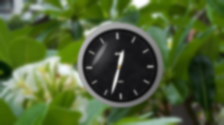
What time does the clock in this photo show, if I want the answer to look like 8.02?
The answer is 12.33
